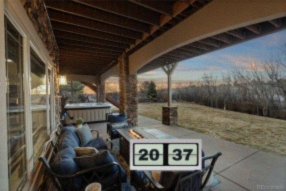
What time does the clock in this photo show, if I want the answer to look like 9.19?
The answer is 20.37
